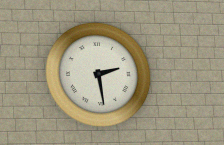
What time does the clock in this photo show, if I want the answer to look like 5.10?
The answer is 2.29
